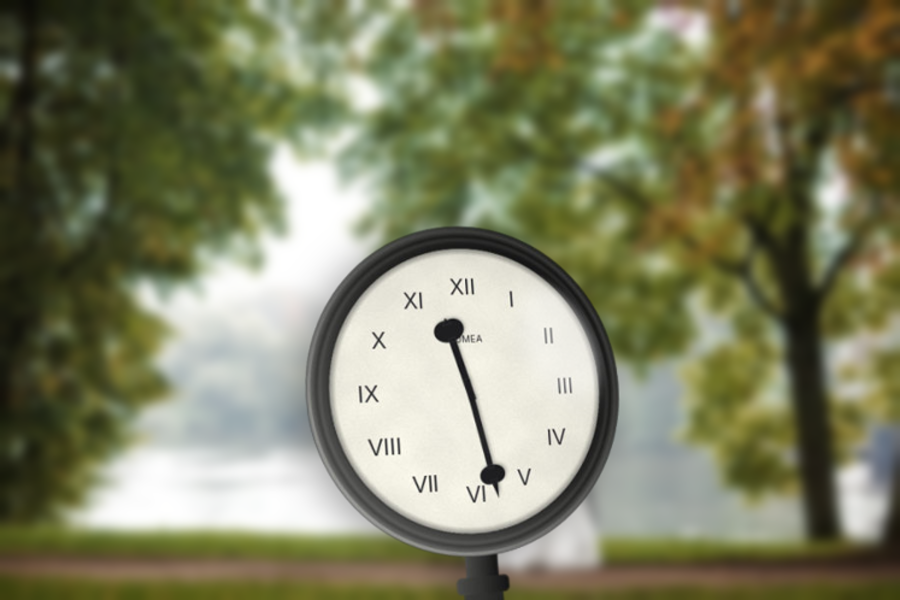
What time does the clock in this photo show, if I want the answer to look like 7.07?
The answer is 11.28
